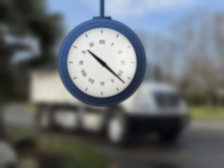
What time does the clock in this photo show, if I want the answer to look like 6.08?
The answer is 10.22
